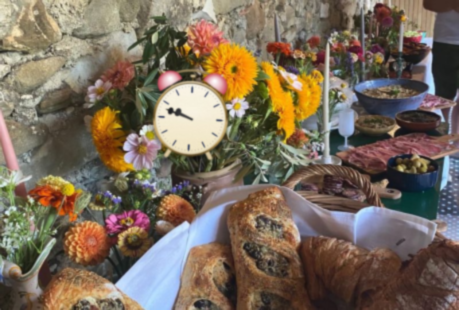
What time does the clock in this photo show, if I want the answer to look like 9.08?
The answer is 9.48
